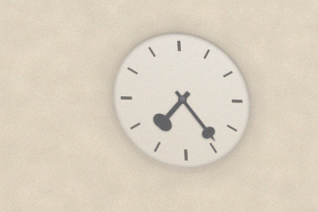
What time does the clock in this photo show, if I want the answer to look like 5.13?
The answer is 7.24
